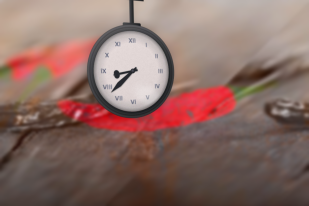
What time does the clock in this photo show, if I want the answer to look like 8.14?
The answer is 8.38
